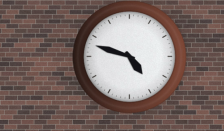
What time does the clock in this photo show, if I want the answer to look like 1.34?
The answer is 4.48
